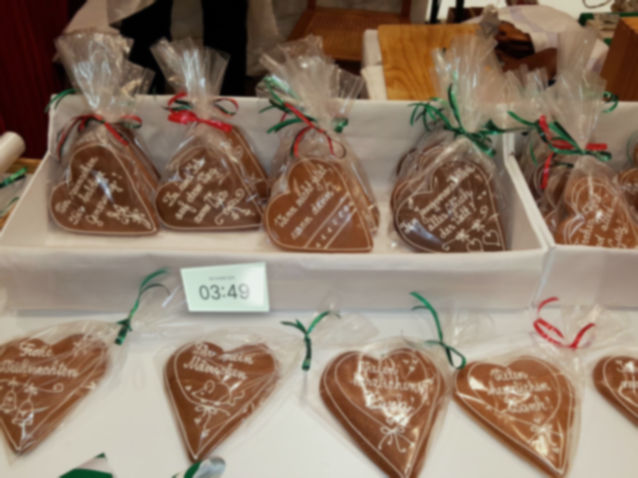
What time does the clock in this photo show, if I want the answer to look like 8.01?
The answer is 3.49
